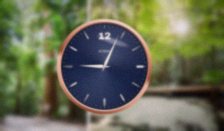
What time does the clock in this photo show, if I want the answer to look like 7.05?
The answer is 9.04
